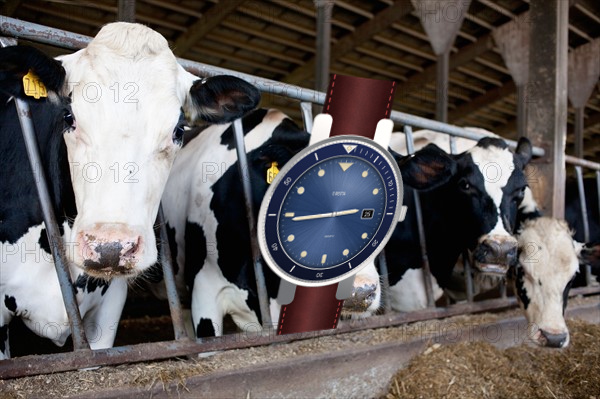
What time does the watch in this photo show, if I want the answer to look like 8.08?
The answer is 2.44
